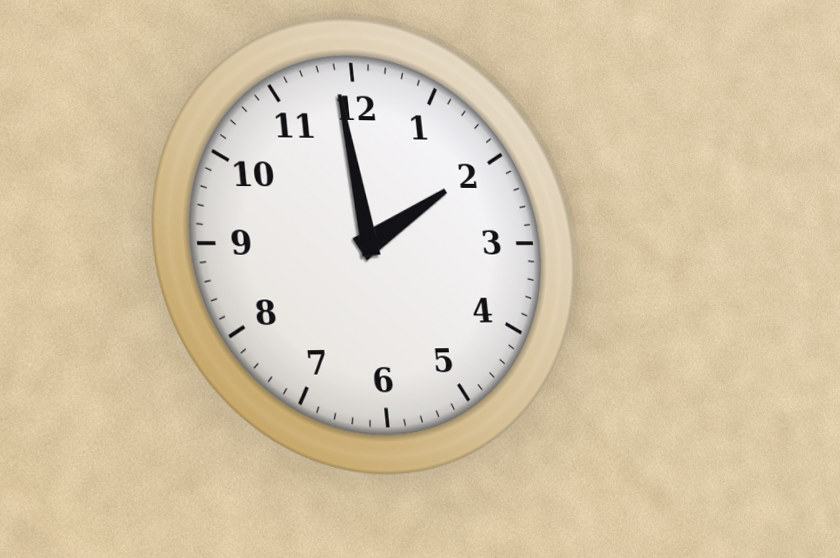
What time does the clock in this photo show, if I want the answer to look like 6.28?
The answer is 1.59
